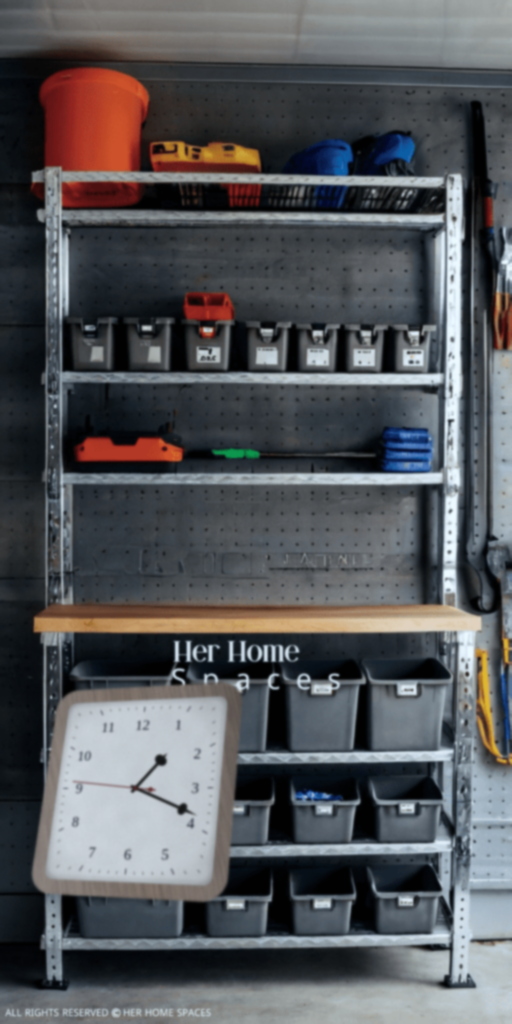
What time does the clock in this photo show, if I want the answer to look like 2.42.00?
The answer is 1.18.46
